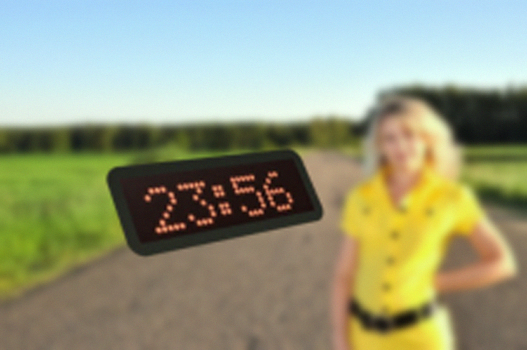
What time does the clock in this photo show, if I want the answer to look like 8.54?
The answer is 23.56
